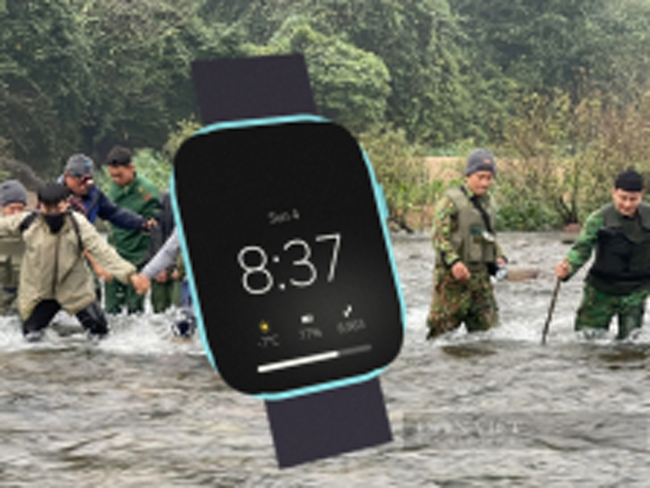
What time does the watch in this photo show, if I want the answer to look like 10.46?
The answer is 8.37
